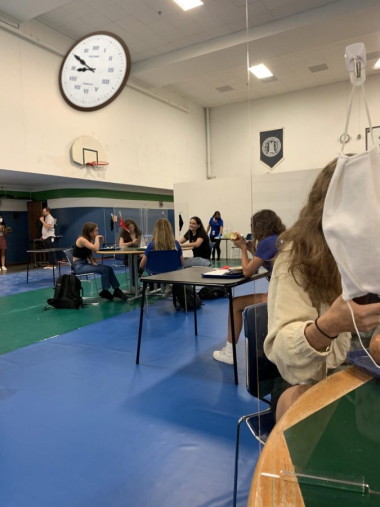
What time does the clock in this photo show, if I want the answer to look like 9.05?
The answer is 8.50
